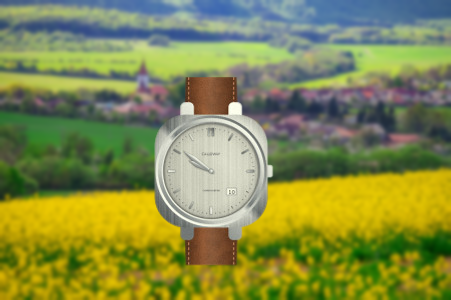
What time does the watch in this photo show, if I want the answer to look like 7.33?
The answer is 9.51
